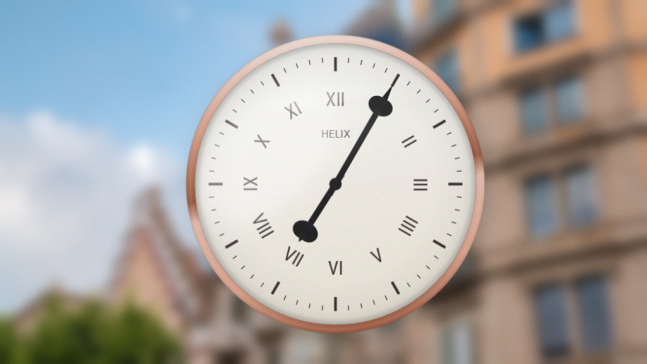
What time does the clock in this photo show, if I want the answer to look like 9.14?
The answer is 7.05
